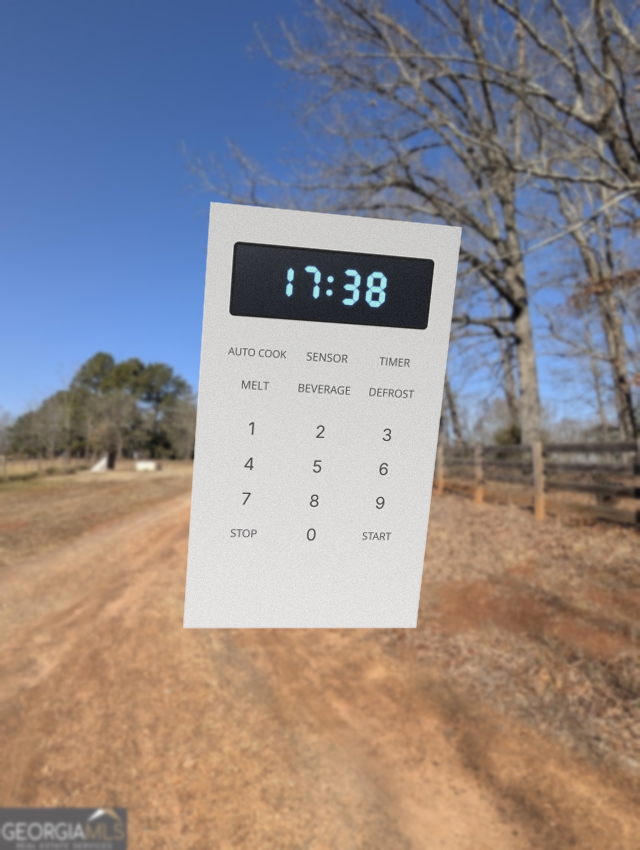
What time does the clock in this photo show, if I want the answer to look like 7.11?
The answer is 17.38
